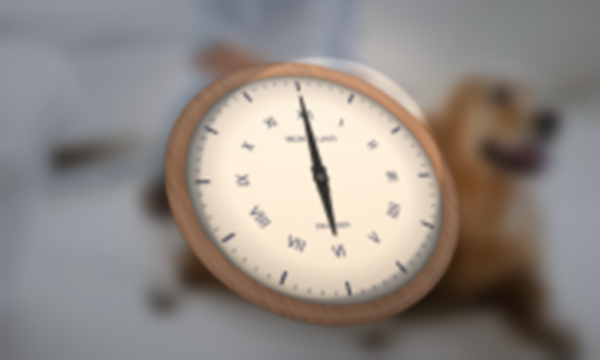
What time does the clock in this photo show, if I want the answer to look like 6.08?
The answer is 6.00
